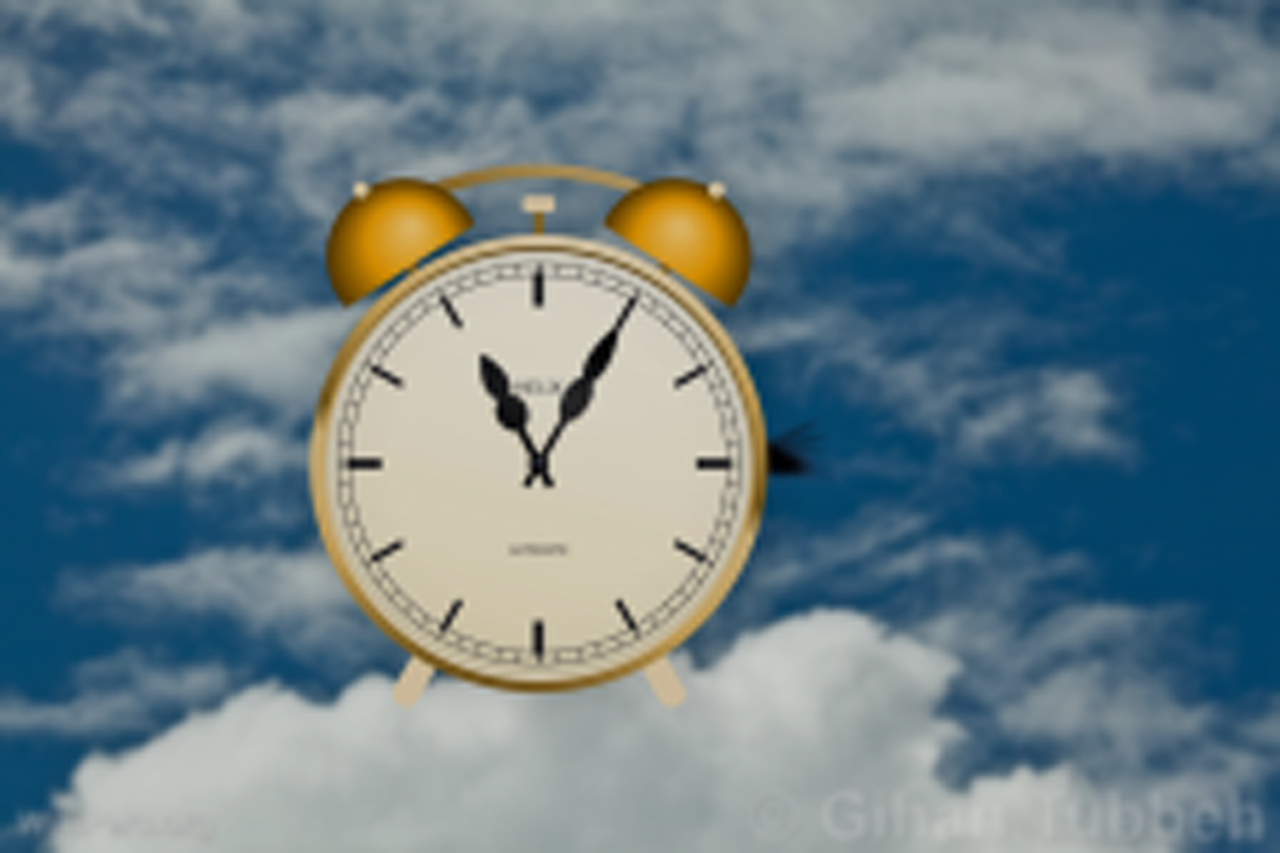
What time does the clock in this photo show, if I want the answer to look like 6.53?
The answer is 11.05
